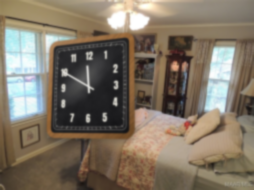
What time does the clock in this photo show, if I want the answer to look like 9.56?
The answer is 11.50
